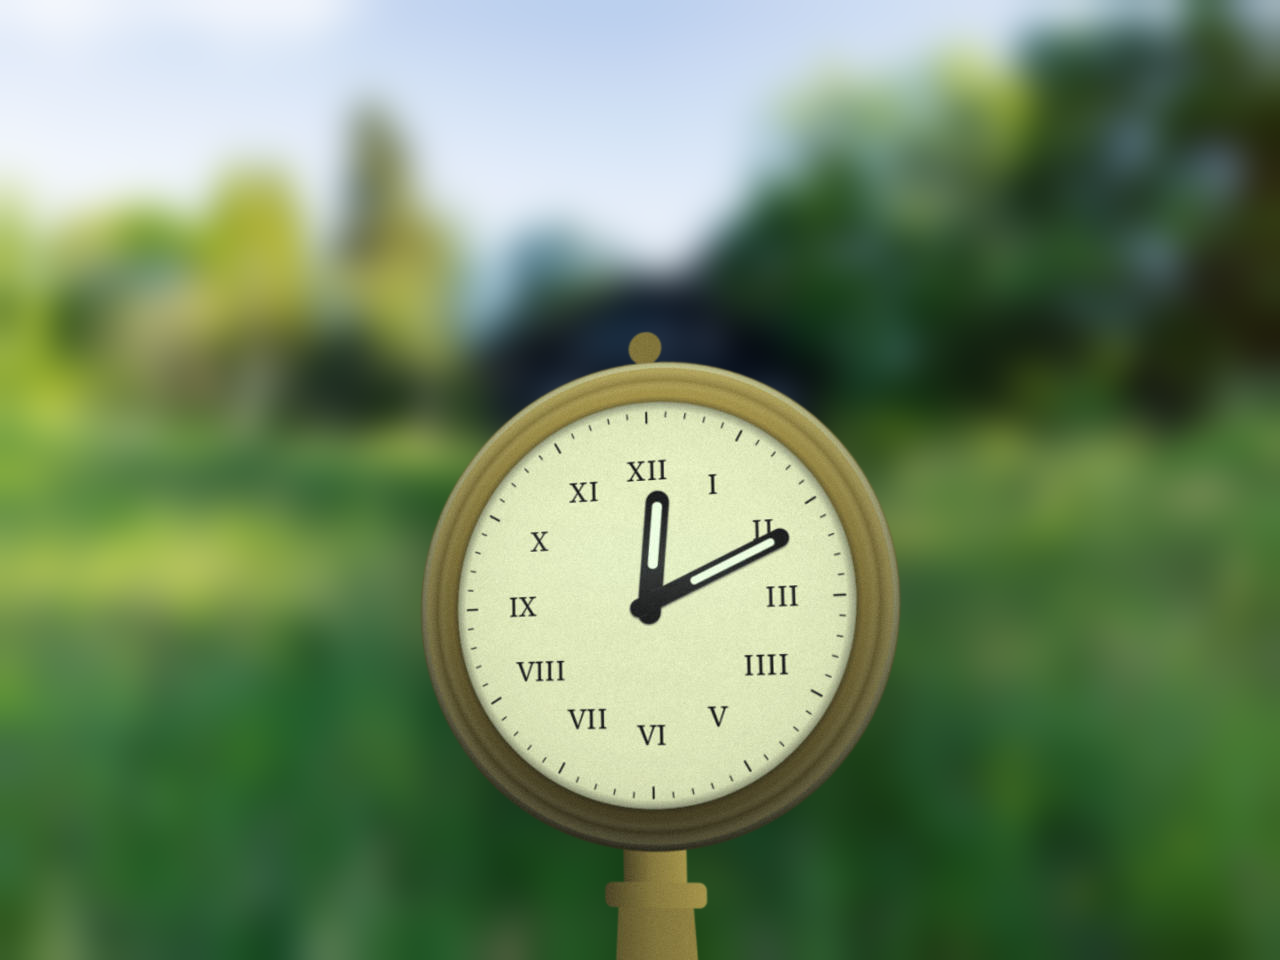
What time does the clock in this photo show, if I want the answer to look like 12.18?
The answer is 12.11
